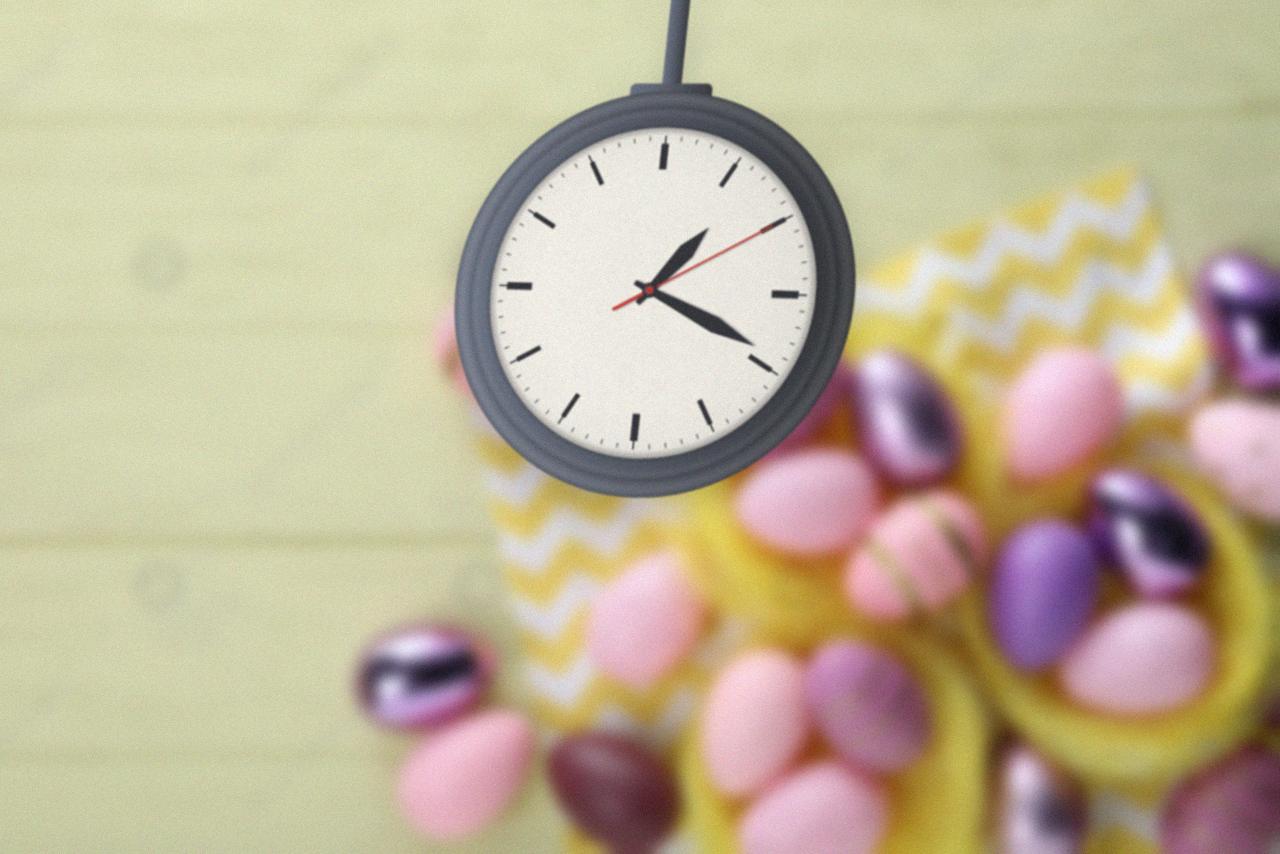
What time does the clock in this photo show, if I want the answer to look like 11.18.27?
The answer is 1.19.10
